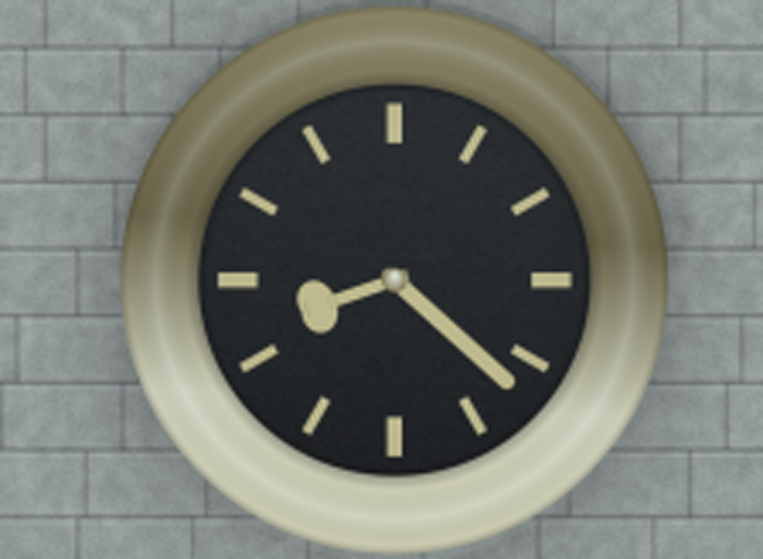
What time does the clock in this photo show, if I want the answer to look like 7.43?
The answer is 8.22
